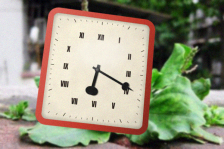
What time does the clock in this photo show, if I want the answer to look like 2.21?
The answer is 6.19
